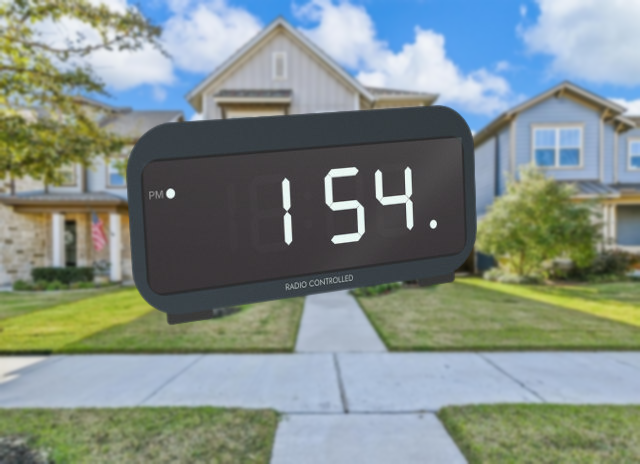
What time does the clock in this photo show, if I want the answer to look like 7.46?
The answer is 1.54
